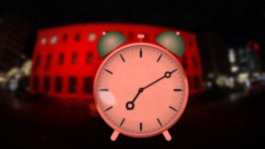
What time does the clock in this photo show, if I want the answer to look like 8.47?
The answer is 7.10
